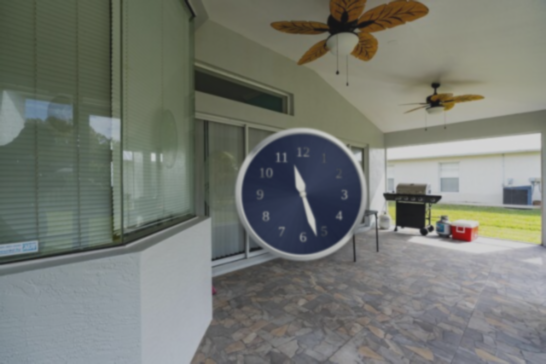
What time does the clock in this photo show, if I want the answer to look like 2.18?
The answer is 11.27
